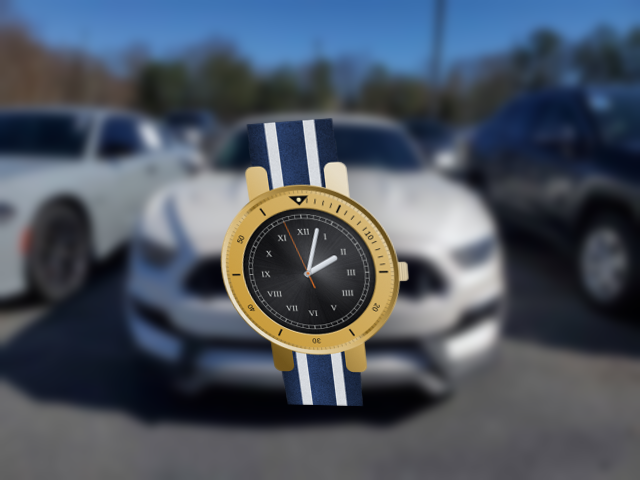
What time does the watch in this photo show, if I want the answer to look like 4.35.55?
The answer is 2.02.57
